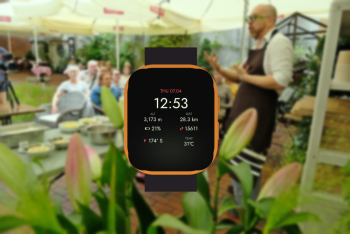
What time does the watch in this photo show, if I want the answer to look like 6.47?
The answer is 12.53
